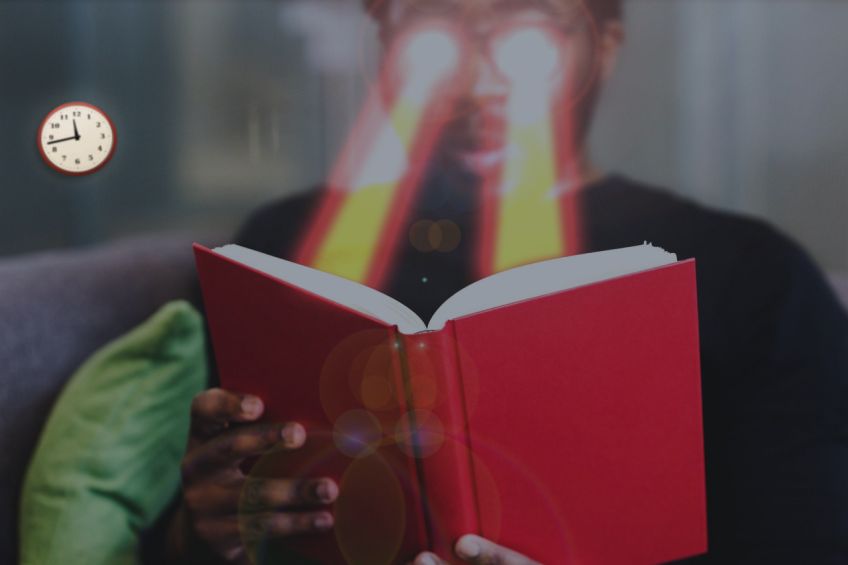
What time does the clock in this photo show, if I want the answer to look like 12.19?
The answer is 11.43
